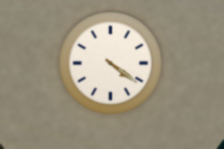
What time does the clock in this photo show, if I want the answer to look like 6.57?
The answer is 4.21
